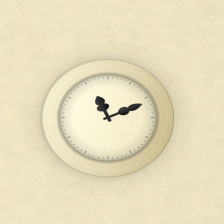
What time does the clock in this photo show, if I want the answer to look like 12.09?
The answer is 11.11
